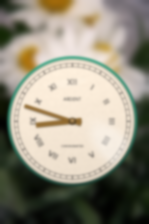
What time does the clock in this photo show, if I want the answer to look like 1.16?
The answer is 8.48
